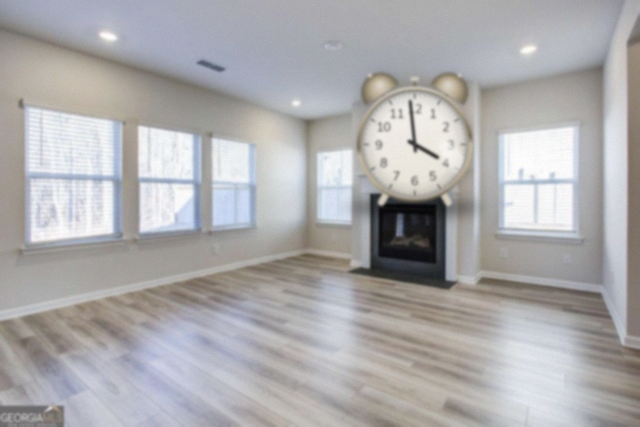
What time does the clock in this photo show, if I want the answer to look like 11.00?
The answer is 3.59
